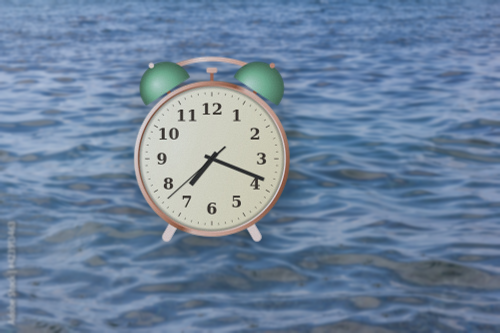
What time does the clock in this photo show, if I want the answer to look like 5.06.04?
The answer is 7.18.38
